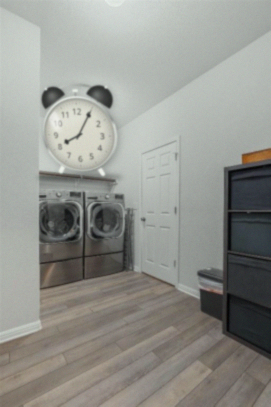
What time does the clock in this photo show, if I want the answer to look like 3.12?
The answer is 8.05
